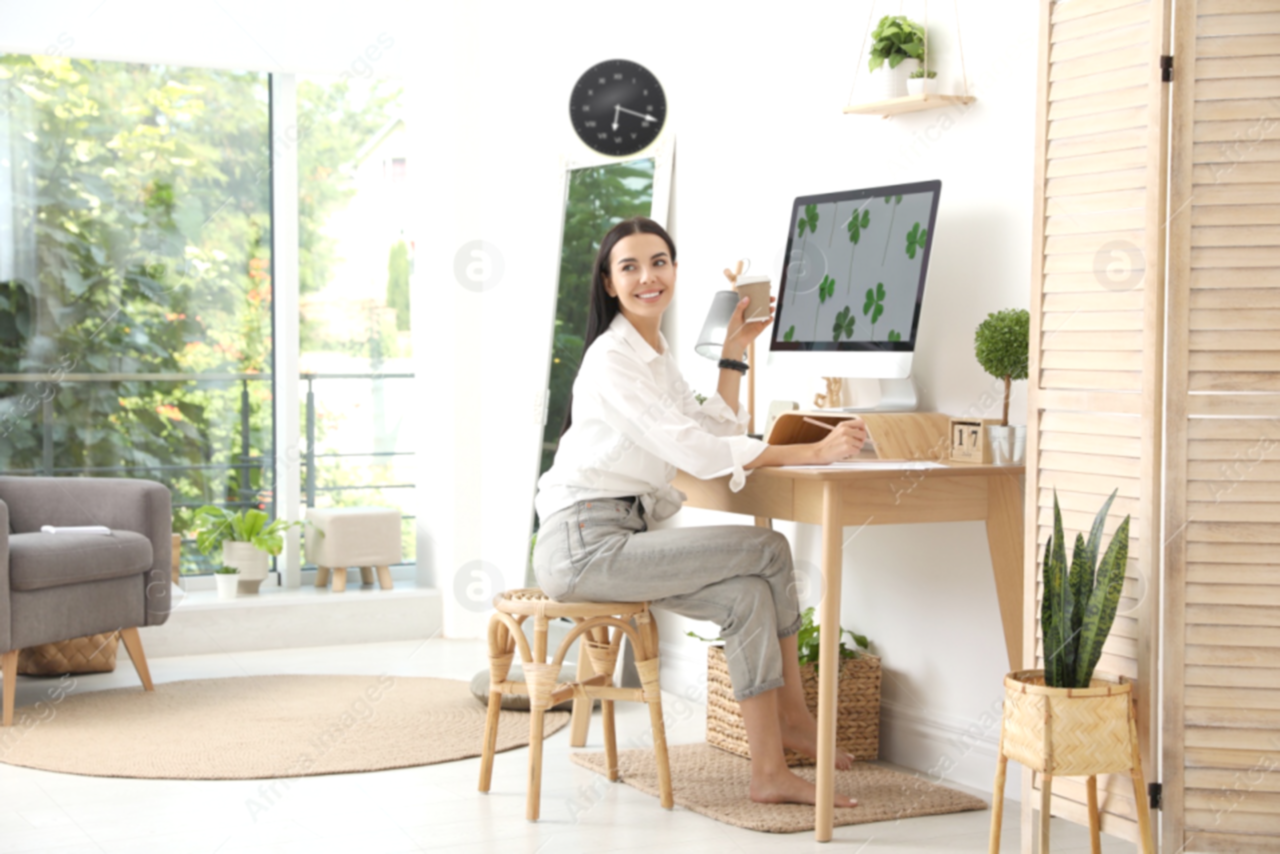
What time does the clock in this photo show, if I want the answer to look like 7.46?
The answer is 6.18
